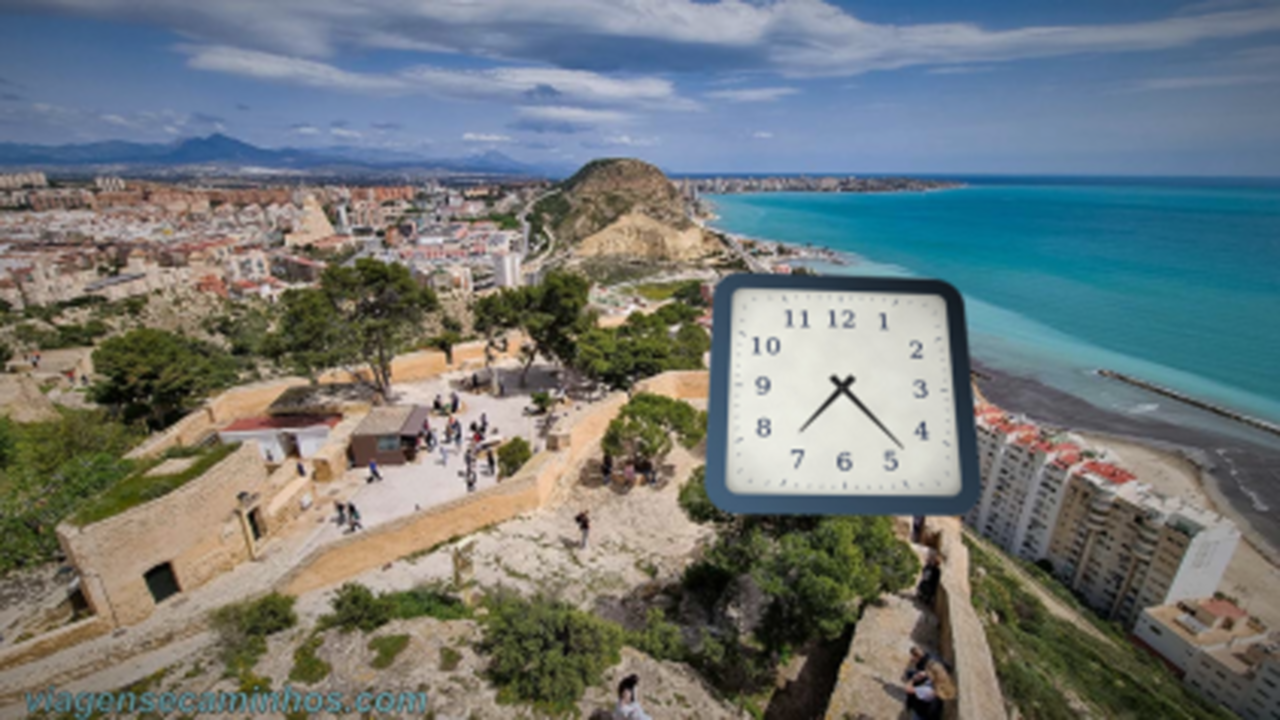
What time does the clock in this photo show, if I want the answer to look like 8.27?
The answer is 7.23
